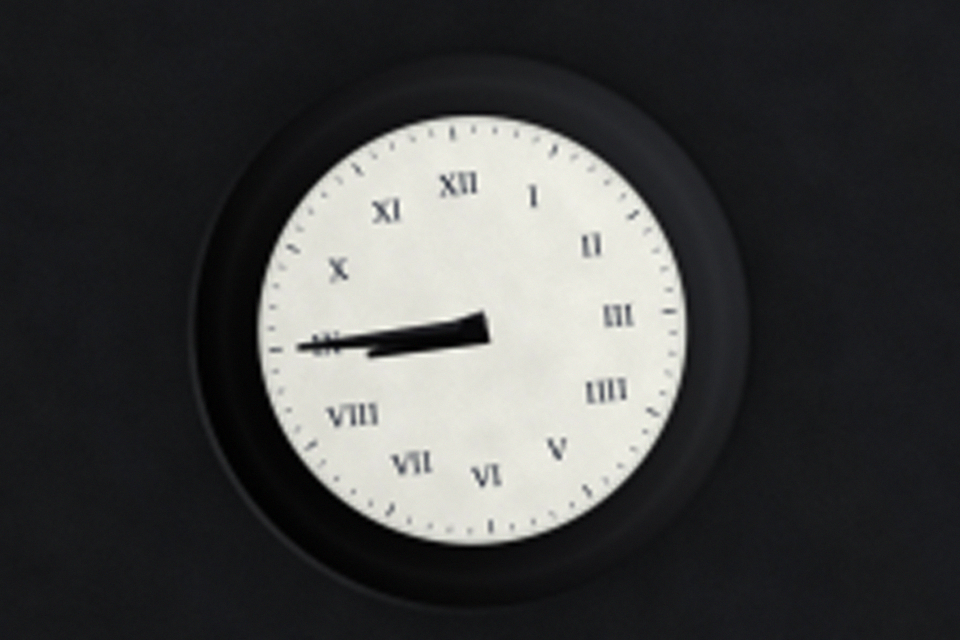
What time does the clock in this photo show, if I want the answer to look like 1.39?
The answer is 8.45
